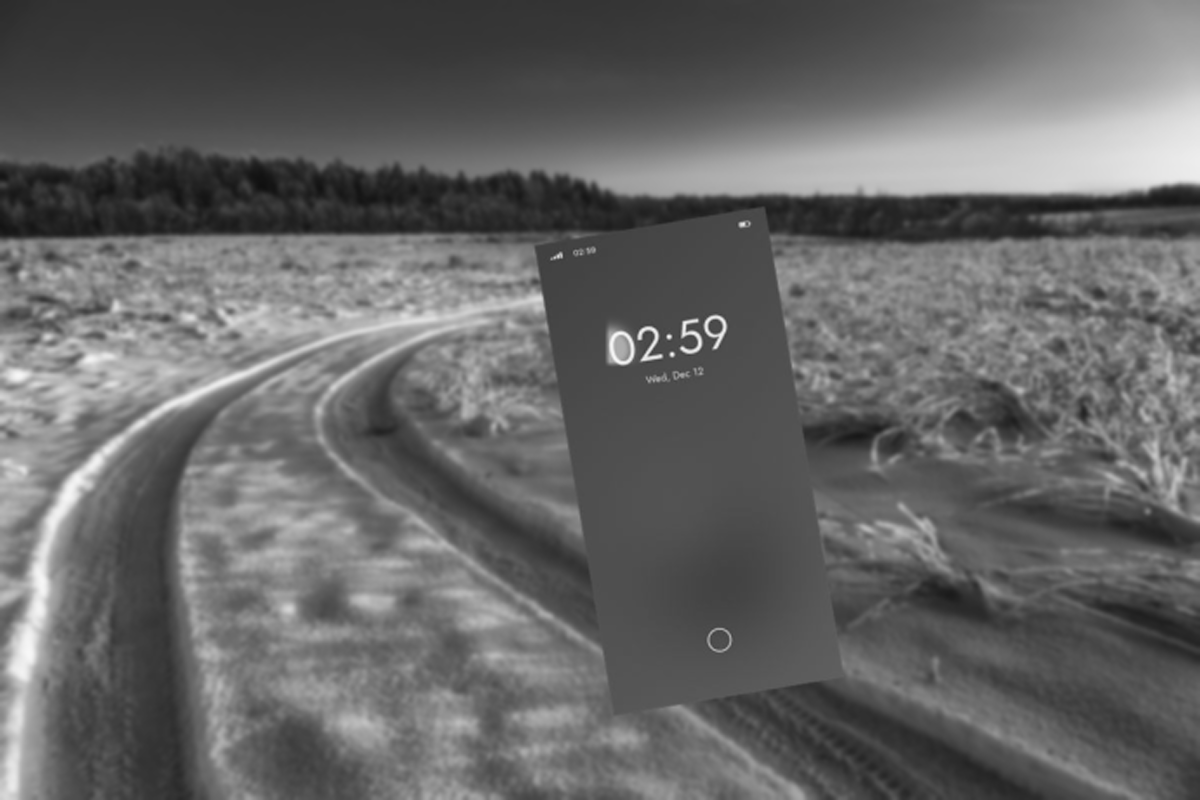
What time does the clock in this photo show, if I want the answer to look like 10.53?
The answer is 2.59
